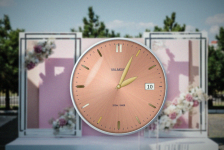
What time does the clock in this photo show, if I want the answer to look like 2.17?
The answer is 2.04
